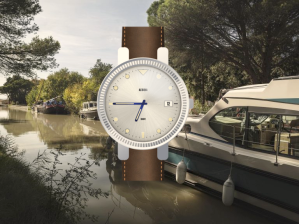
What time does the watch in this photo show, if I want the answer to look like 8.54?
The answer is 6.45
